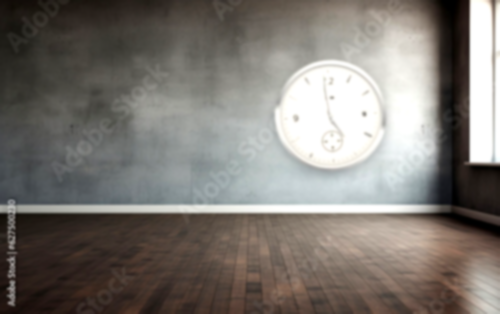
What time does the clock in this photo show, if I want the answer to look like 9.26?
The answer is 4.59
